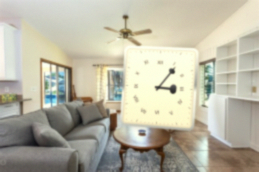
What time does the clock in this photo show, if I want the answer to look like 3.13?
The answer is 3.06
